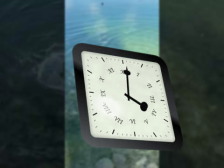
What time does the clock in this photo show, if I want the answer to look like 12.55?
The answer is 4.01
